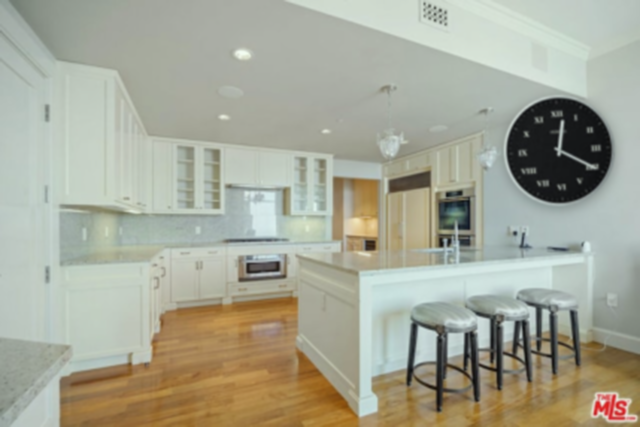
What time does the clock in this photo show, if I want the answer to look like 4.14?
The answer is 12.20
